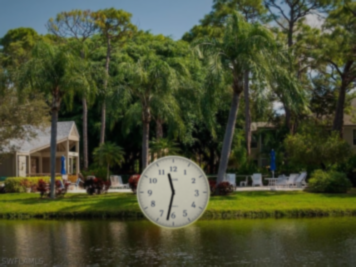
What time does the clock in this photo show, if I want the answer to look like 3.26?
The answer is 11.32
